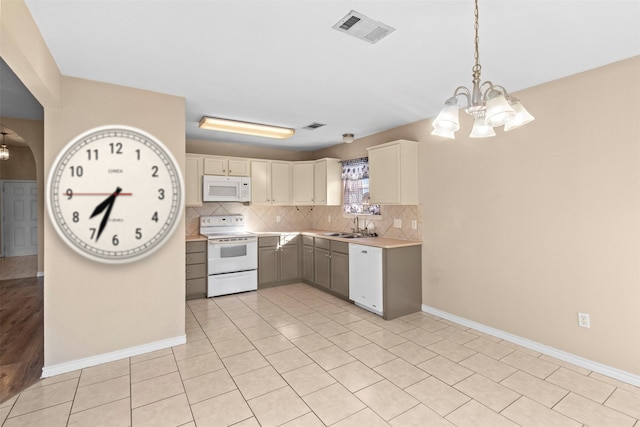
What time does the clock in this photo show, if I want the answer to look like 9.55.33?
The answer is 7.33.45
